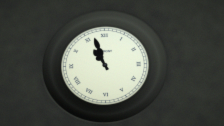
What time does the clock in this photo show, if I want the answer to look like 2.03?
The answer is 10.57
